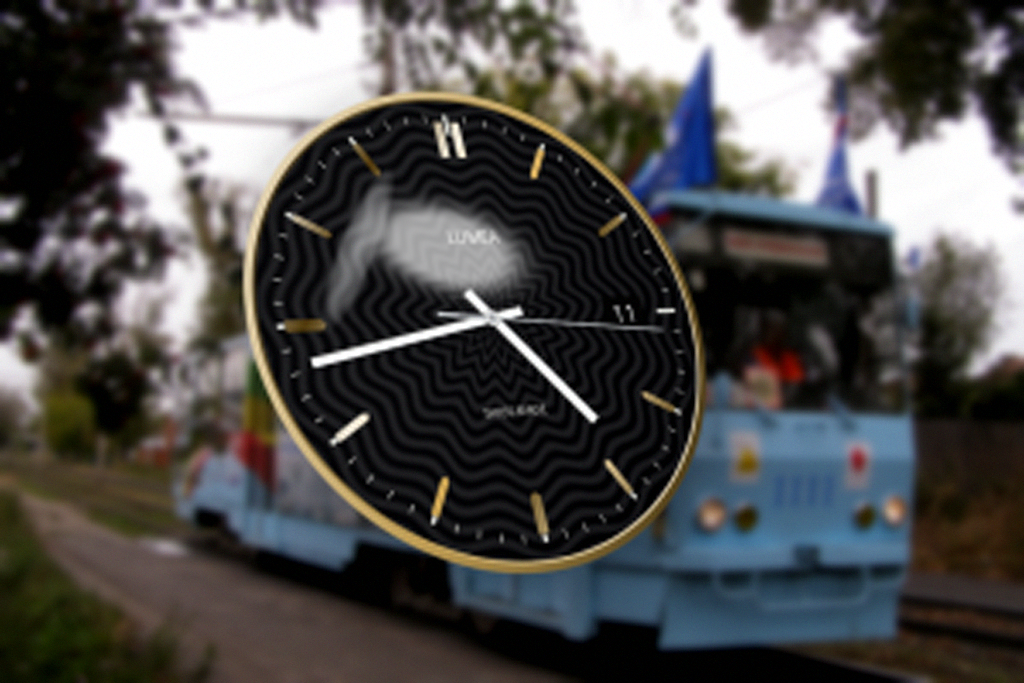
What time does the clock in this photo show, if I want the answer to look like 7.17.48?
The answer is 4.43.16
